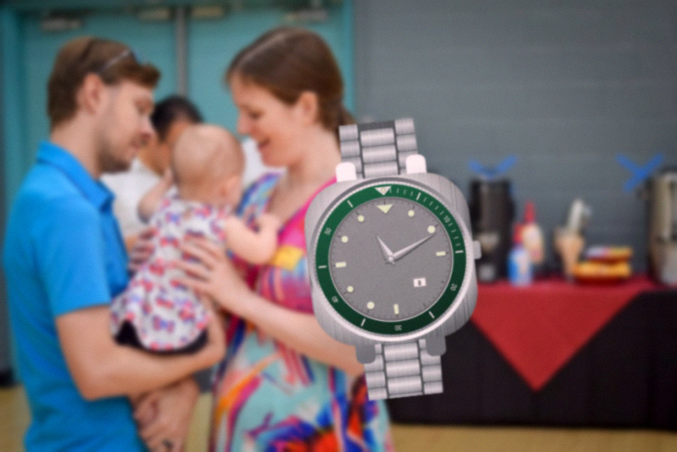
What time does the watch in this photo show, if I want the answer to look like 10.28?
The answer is 11.11
